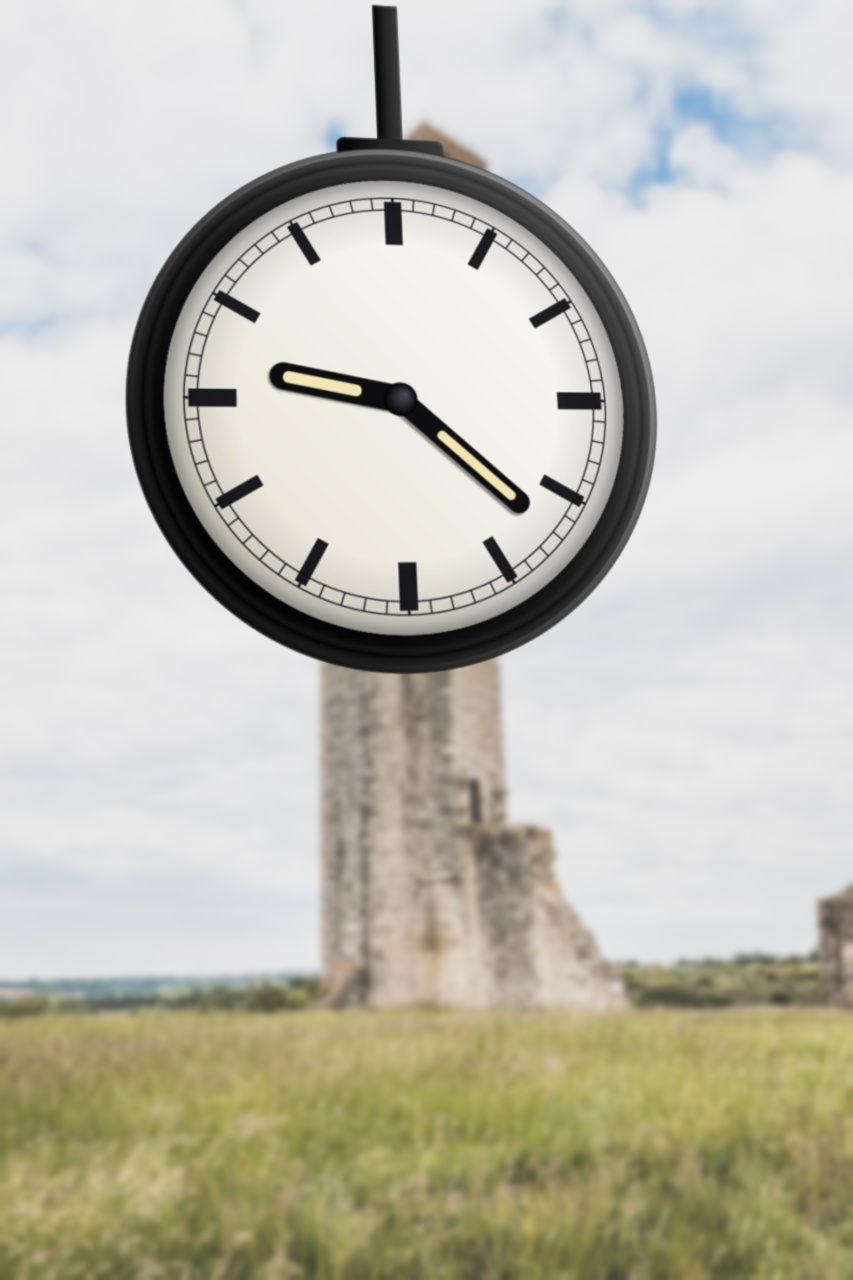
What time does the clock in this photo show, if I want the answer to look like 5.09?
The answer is 9.22
